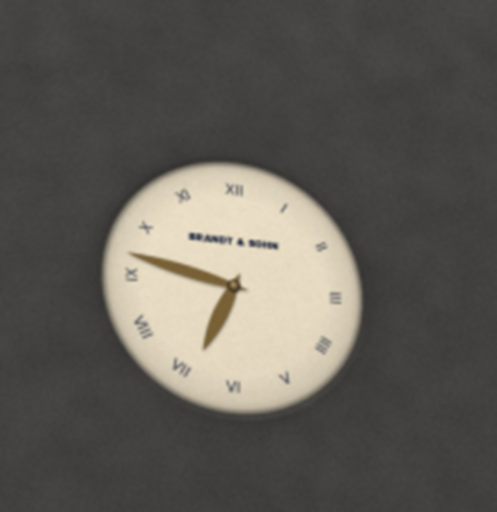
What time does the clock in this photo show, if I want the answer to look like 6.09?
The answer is 6.47
